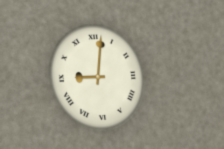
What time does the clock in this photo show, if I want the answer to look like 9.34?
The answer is 9.02
